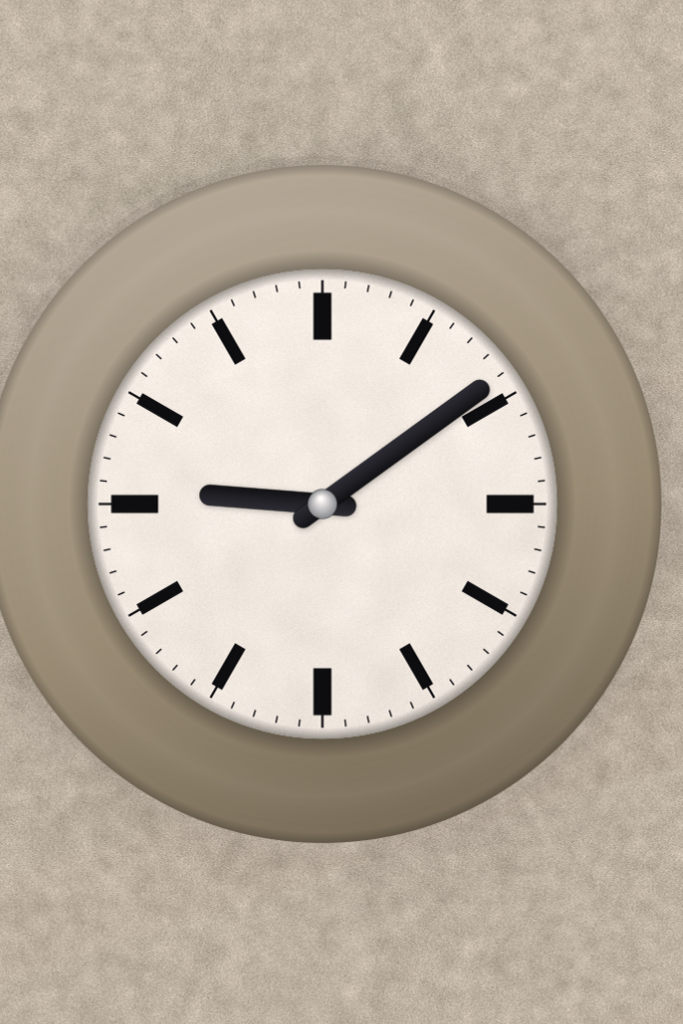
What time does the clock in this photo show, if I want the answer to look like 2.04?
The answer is 9.09
